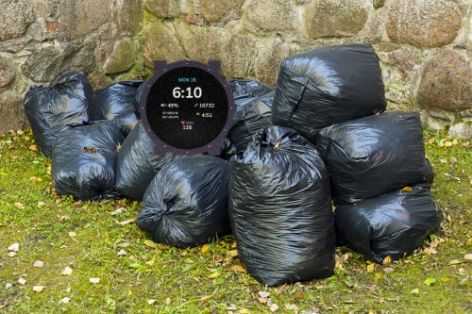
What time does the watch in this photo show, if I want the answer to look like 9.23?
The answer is 6.10
